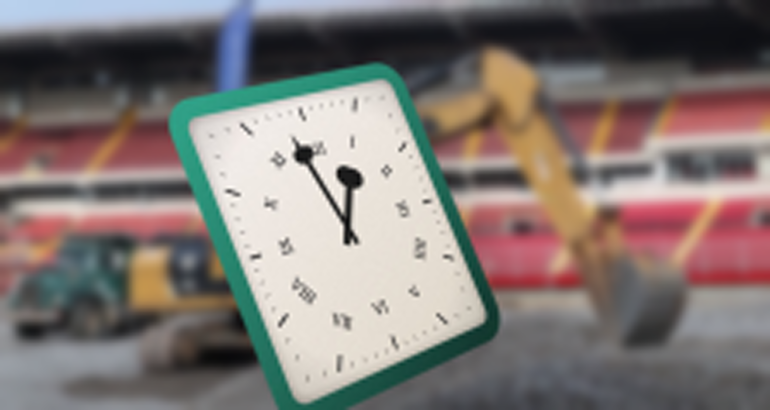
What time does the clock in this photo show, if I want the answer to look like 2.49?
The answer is 12.58
